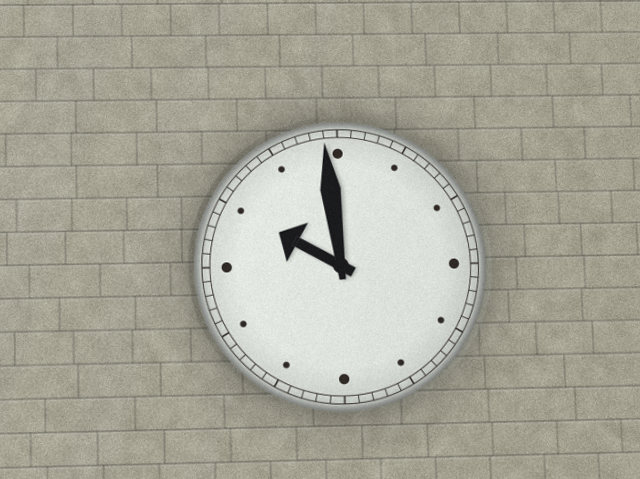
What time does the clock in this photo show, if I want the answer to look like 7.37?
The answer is 9.59
